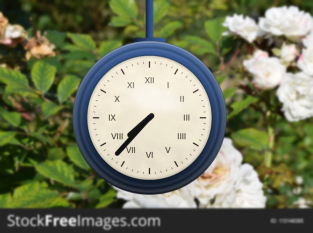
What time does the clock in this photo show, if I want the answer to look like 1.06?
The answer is 7.37
